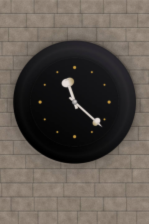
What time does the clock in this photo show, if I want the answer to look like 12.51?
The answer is 11.22
